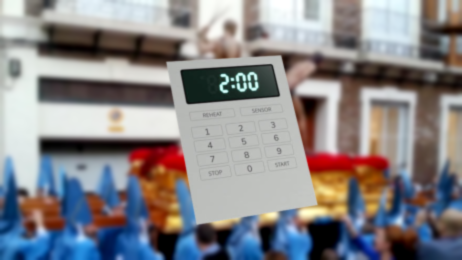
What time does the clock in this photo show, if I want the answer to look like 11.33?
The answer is 2.00
